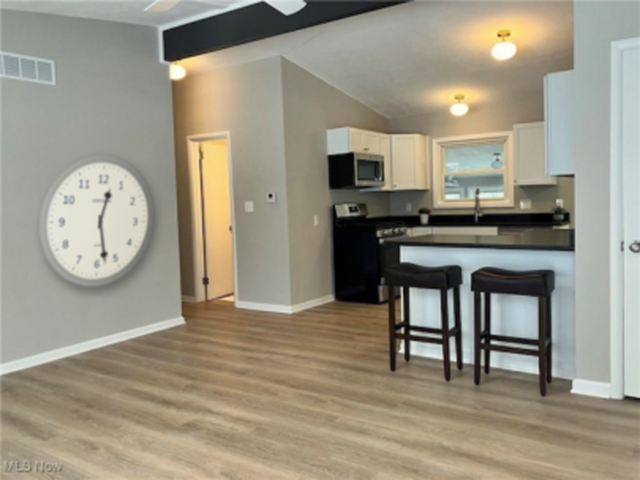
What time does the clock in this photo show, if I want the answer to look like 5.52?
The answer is 12.28
